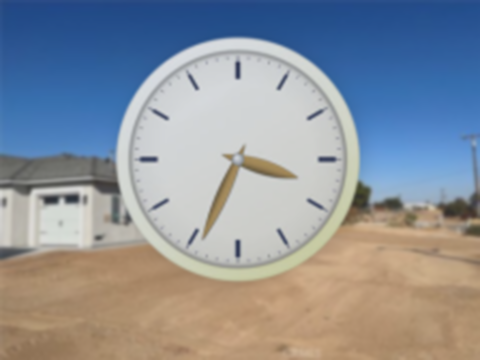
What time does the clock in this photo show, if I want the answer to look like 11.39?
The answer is 3.34
